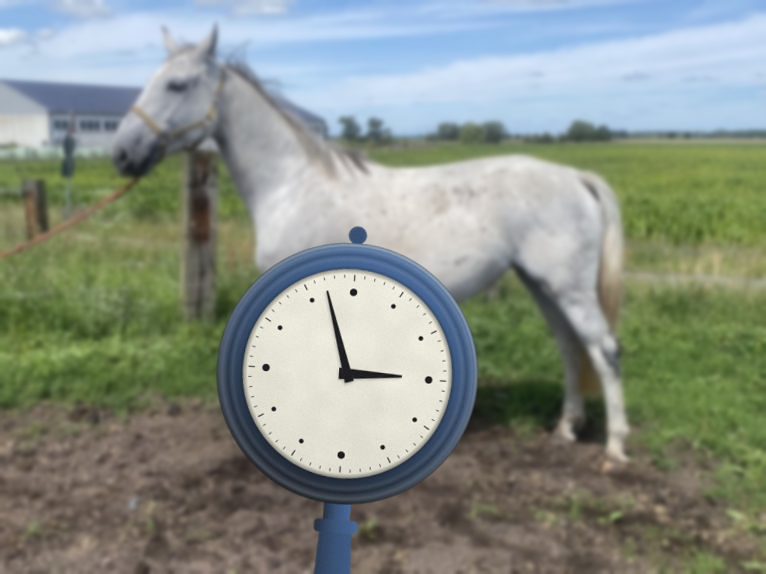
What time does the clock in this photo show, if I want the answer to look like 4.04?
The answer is 2.57
